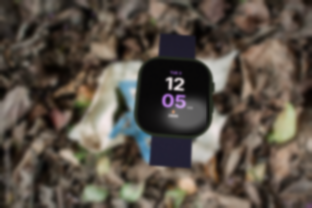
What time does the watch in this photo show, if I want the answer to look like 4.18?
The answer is 12.05
